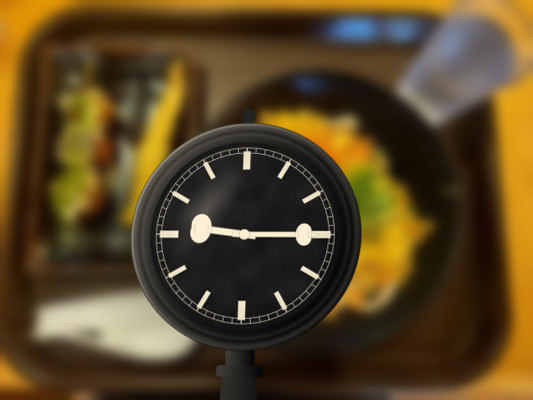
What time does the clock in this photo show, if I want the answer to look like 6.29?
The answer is 9.15
